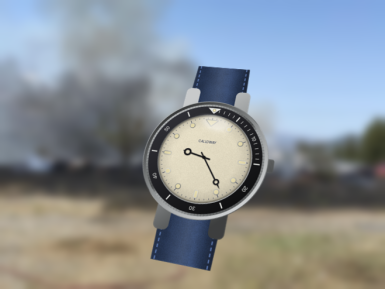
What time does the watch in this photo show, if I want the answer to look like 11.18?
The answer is 9.24
